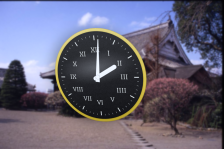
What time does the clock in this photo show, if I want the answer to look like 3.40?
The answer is 2.01
